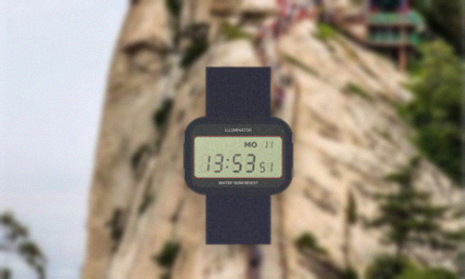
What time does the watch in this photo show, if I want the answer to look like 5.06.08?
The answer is 13.53.51
